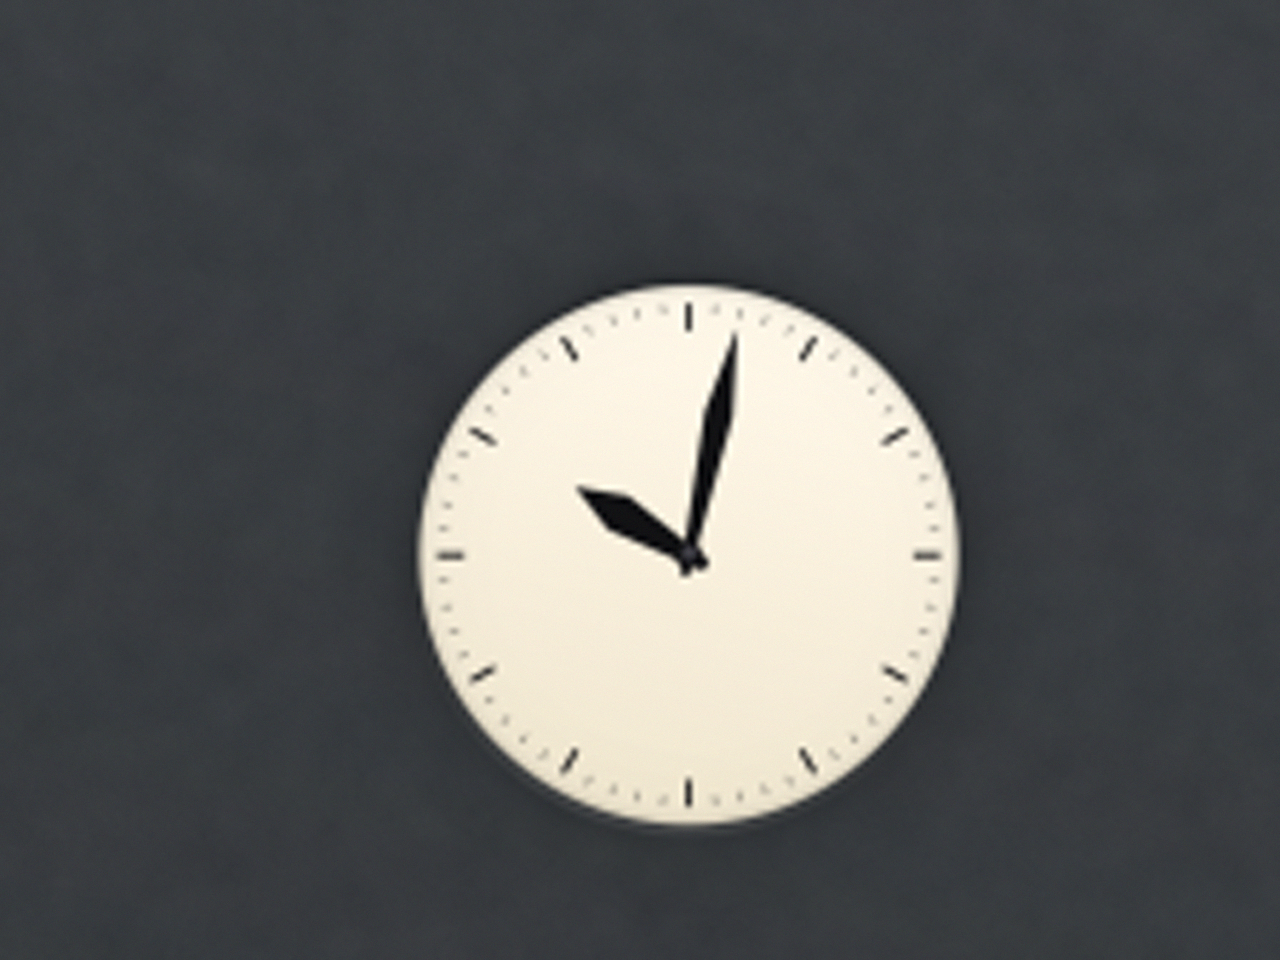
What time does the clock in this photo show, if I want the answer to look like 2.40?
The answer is 10.02
